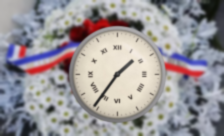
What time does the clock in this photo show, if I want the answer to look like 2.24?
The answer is 1.36
